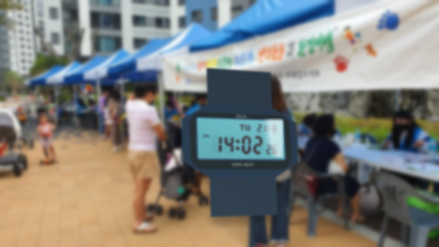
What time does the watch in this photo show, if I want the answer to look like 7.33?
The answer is 14.02
